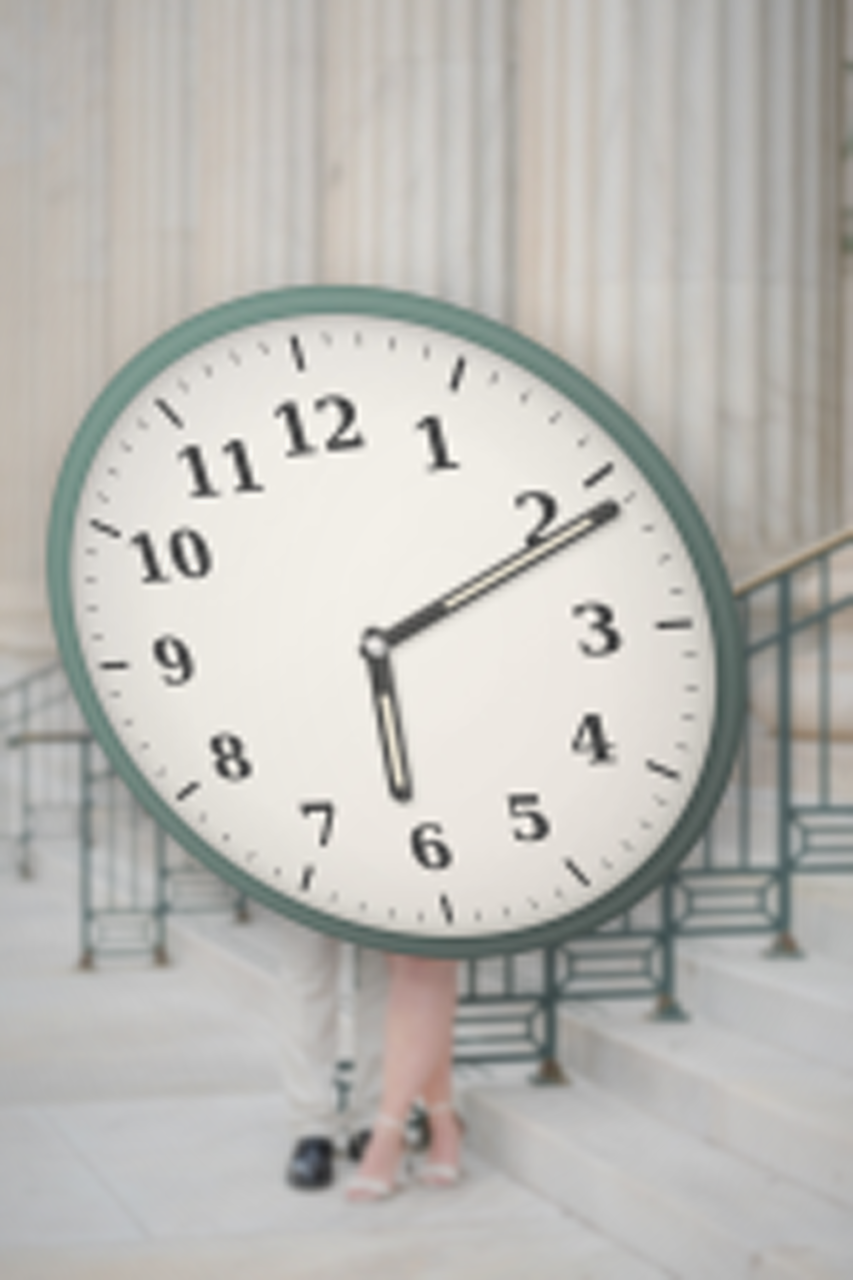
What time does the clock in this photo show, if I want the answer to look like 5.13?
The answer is 6.11
